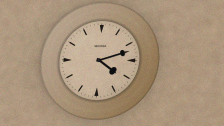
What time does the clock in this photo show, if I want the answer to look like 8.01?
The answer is 4.12
